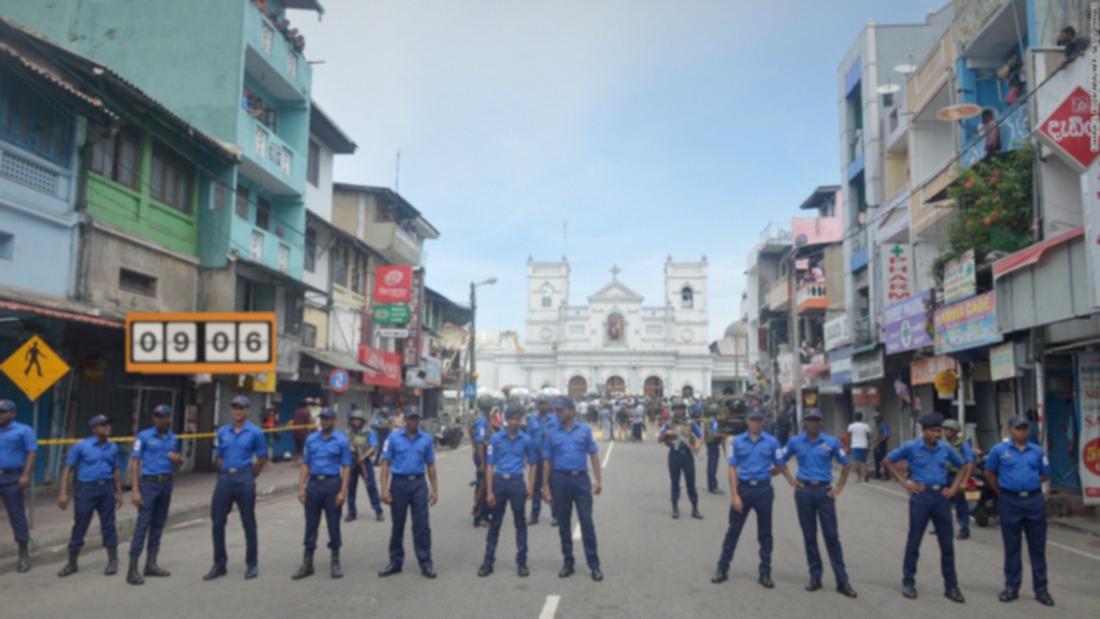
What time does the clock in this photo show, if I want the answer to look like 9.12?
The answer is 9.06
